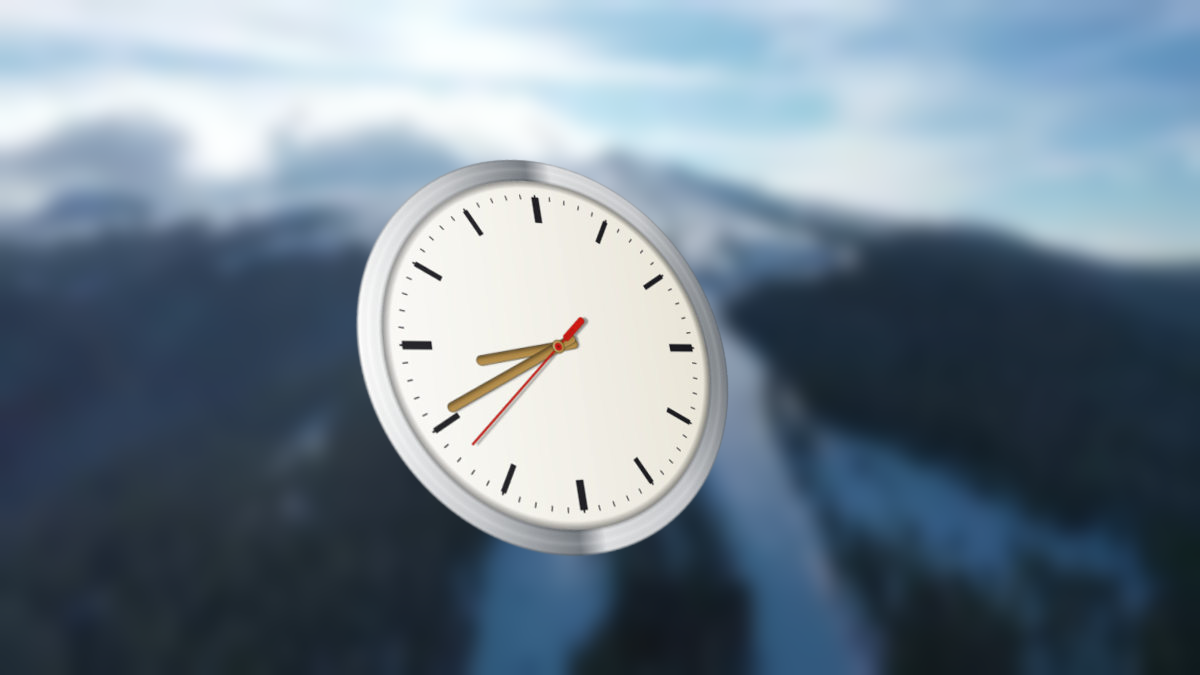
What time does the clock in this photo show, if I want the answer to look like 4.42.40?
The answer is 8.40.38
